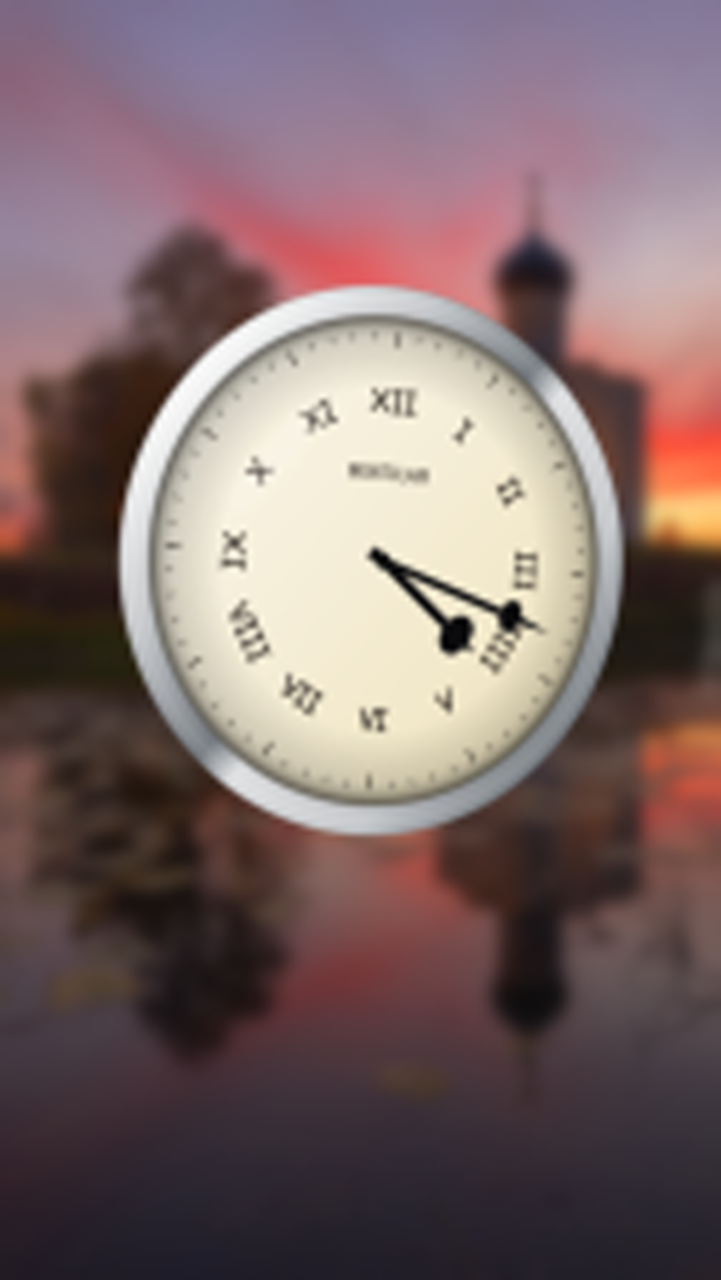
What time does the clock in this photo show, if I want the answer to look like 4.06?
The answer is 4.18
